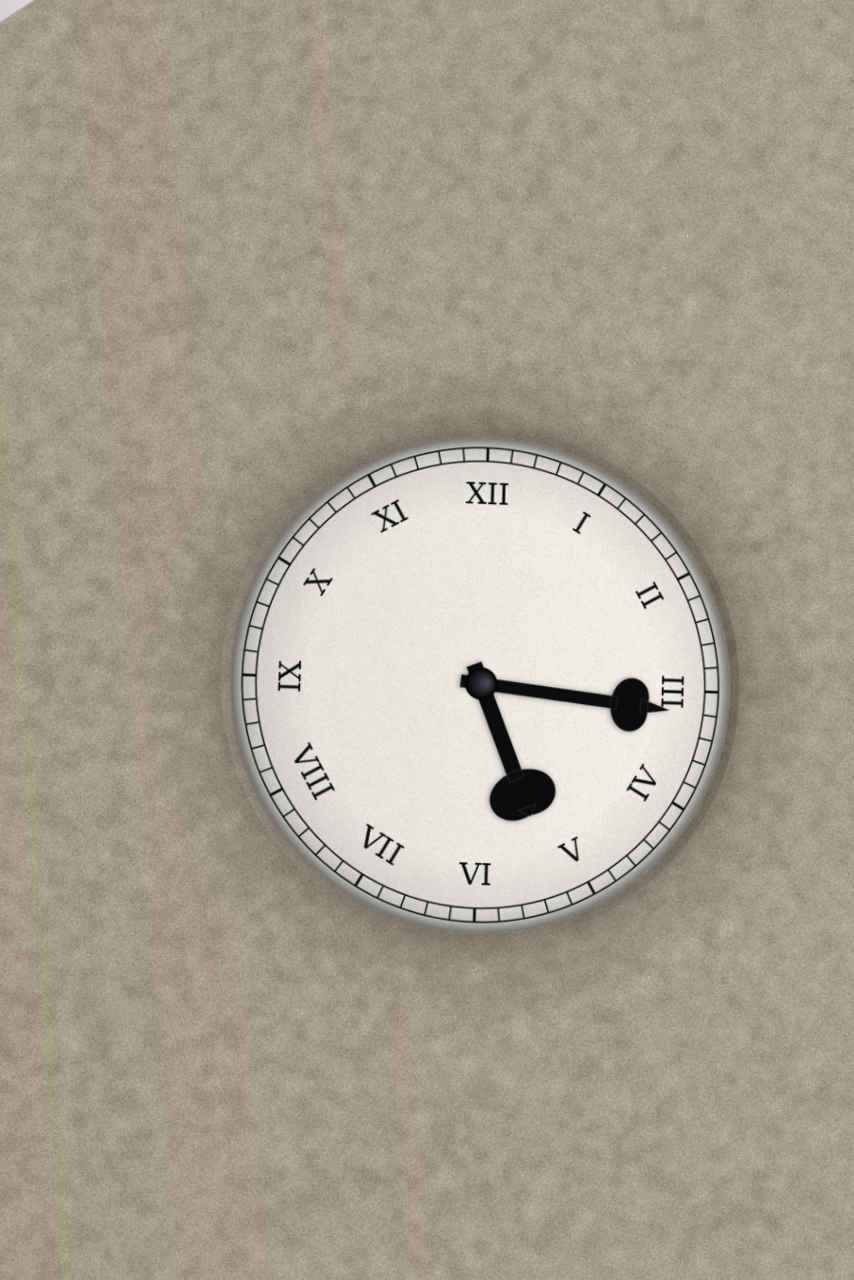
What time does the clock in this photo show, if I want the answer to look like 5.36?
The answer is 5.16
